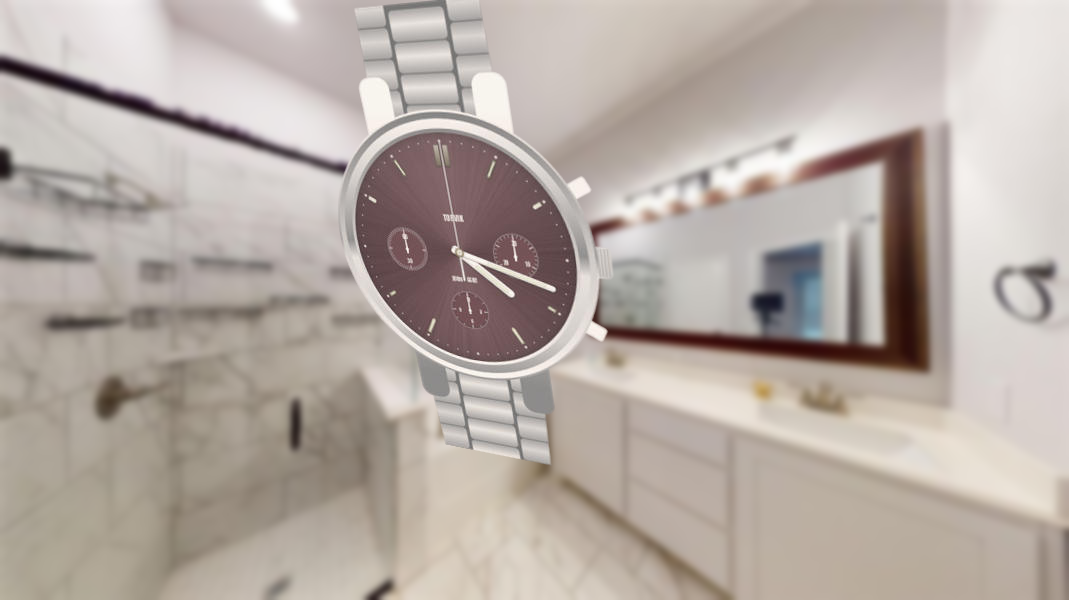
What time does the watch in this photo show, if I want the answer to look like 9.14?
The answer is 4.18
